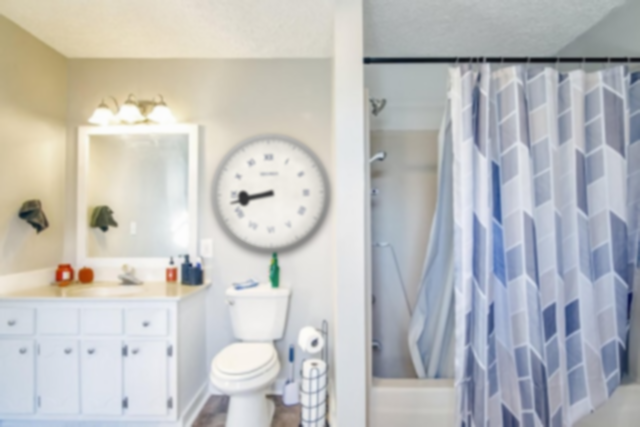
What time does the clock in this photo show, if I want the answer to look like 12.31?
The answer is 8.43
